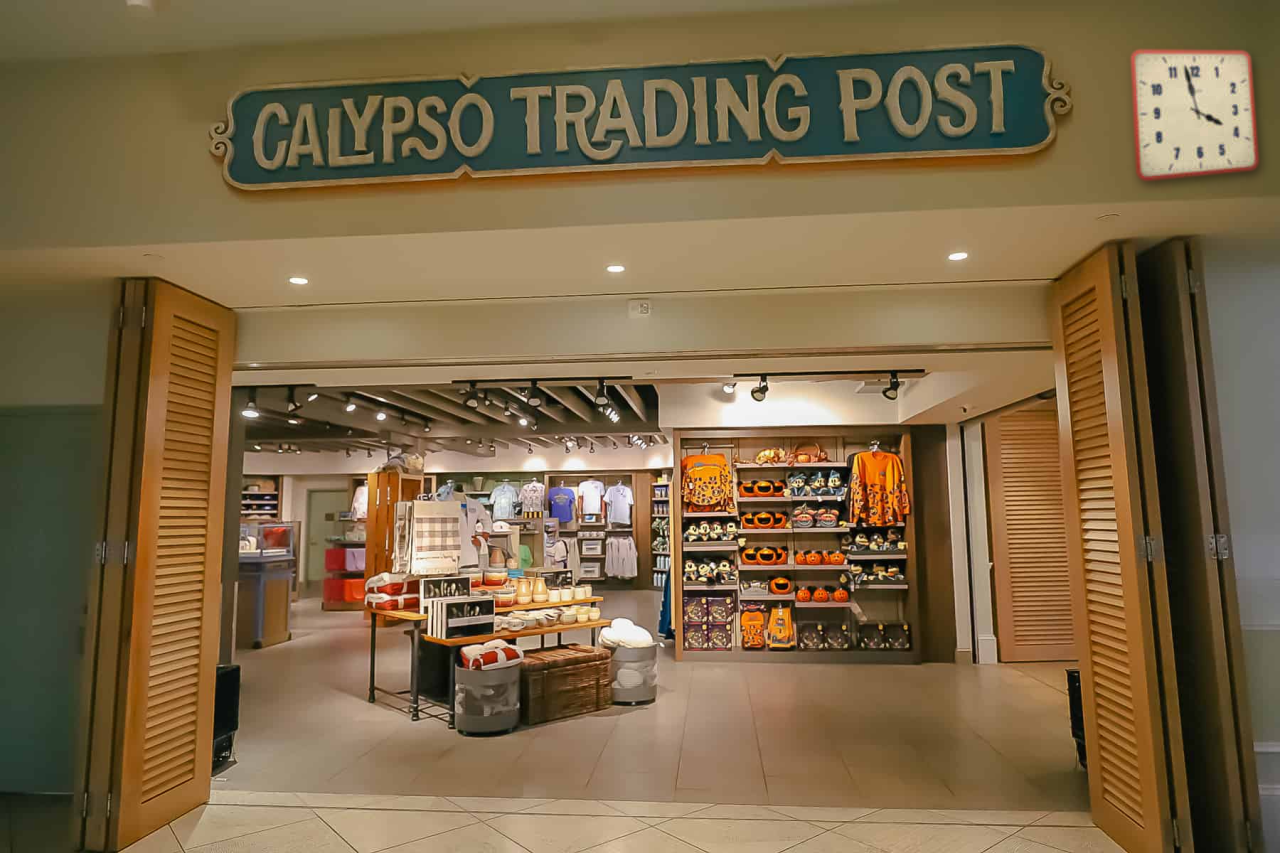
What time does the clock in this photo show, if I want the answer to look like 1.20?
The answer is 3.58
